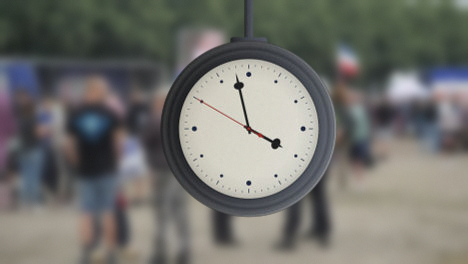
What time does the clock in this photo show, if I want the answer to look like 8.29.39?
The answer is 3.57.50
